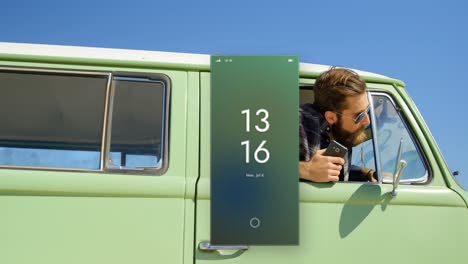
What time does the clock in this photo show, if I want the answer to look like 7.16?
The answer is 13.16
